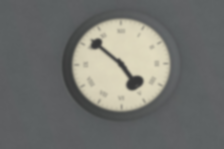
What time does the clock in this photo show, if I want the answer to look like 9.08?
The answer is 4.52
